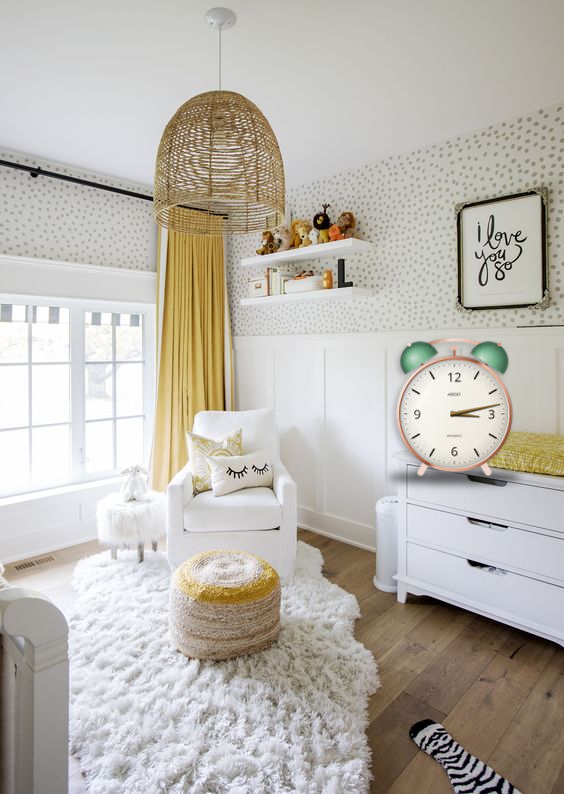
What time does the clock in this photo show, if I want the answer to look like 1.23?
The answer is 3.13
